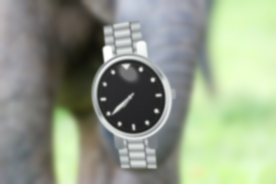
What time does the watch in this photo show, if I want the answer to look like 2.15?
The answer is 7.39
